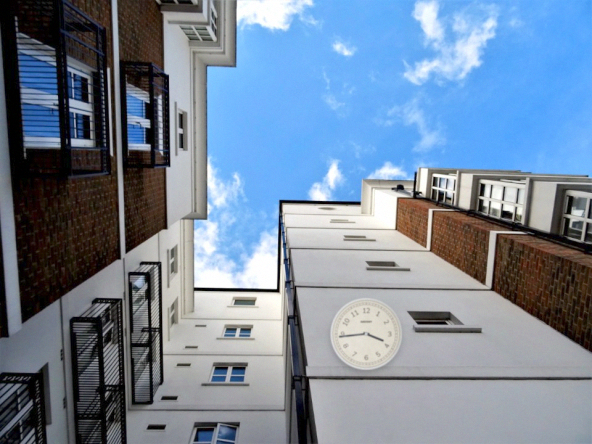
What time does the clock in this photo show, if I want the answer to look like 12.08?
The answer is 3.44
